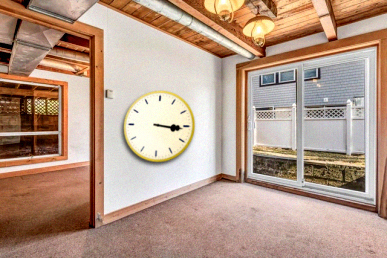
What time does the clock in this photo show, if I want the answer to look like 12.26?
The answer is 3.16
